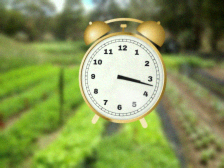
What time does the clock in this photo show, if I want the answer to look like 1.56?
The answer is 3.17
